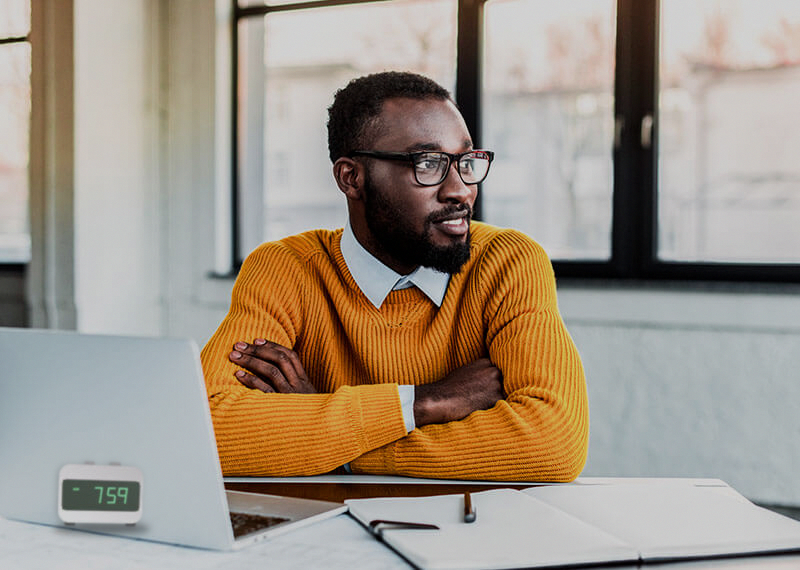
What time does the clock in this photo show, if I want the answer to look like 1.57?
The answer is 7.59
